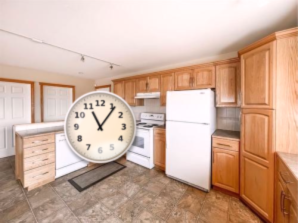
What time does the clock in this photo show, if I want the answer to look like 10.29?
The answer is 11.06
